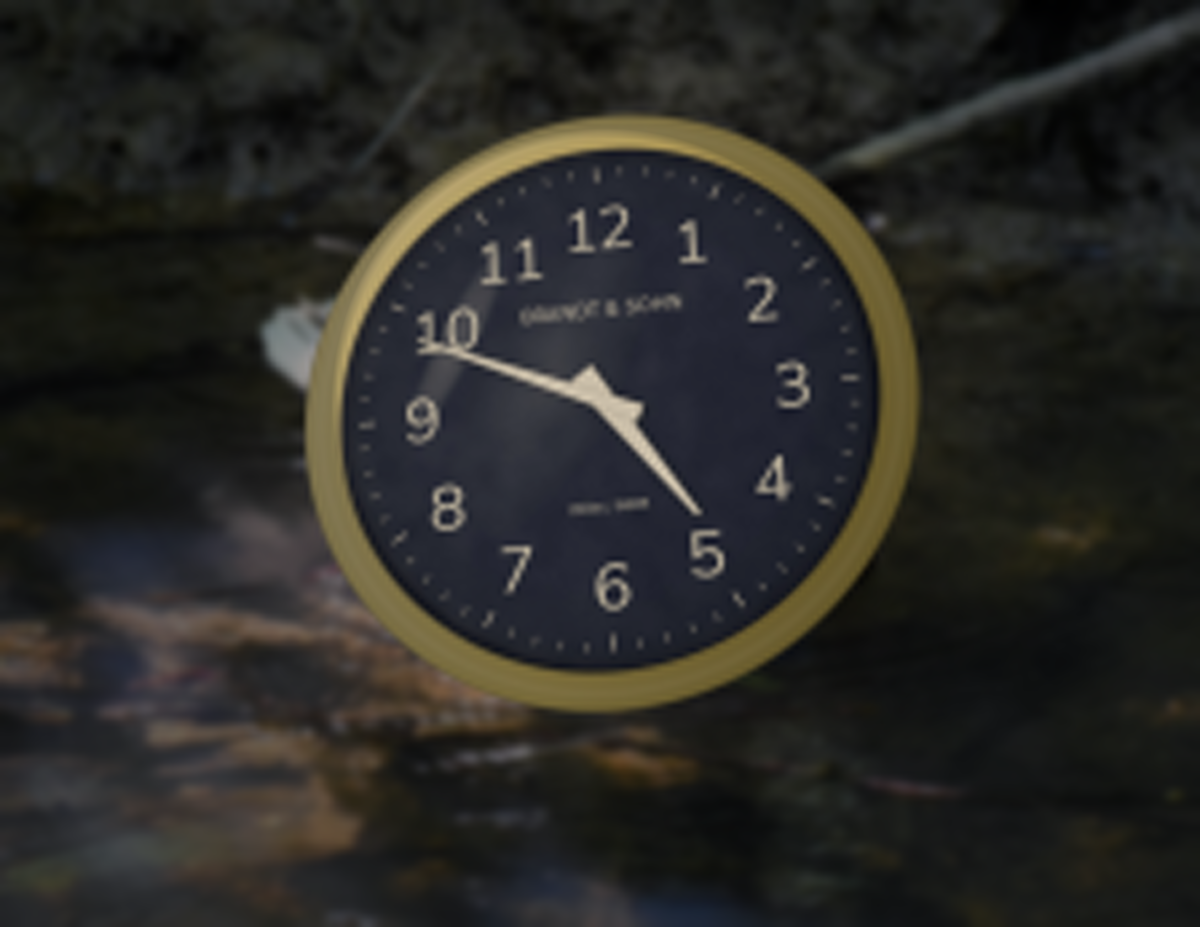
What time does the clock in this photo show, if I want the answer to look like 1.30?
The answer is 4.49
